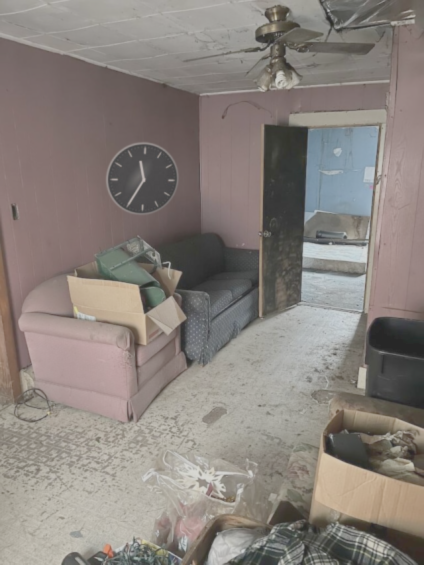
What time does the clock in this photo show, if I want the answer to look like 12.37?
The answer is 11.35
